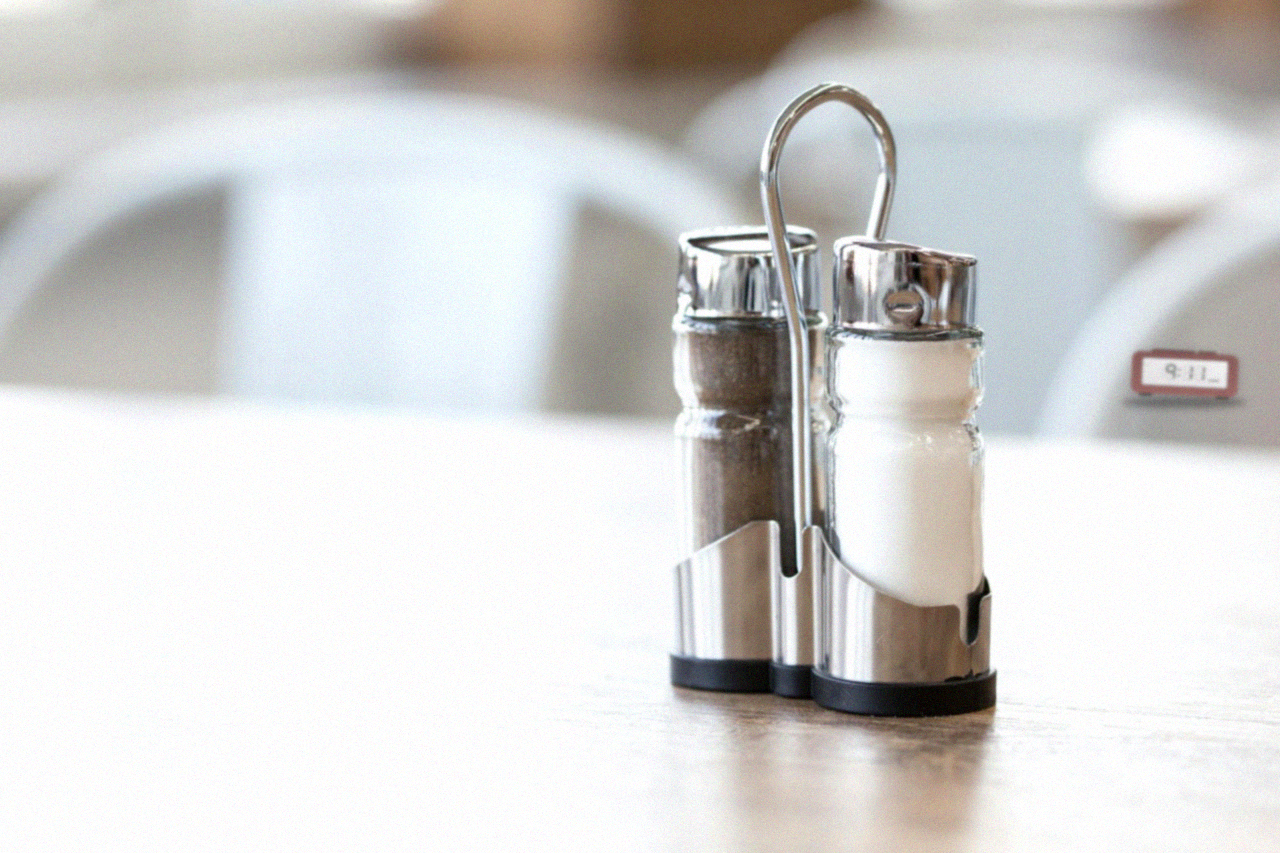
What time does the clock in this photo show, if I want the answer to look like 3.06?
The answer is 9.11
